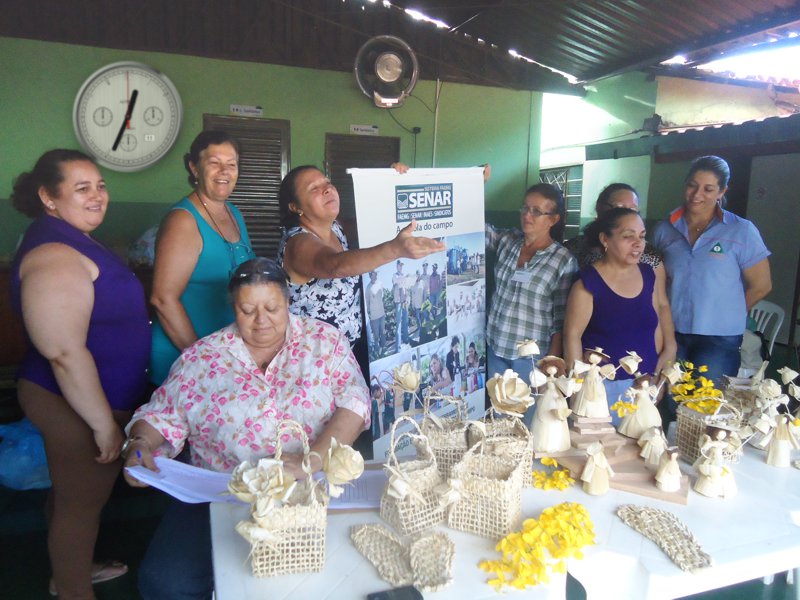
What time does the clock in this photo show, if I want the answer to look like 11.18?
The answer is 12.34
